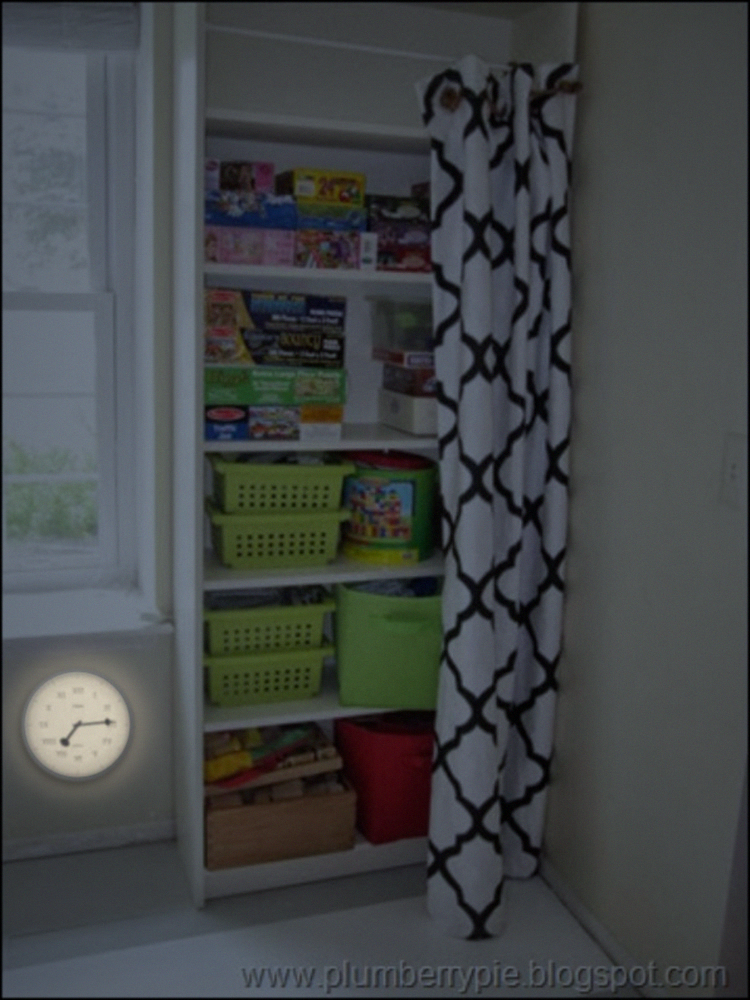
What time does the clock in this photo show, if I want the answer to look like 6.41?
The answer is 7.14
